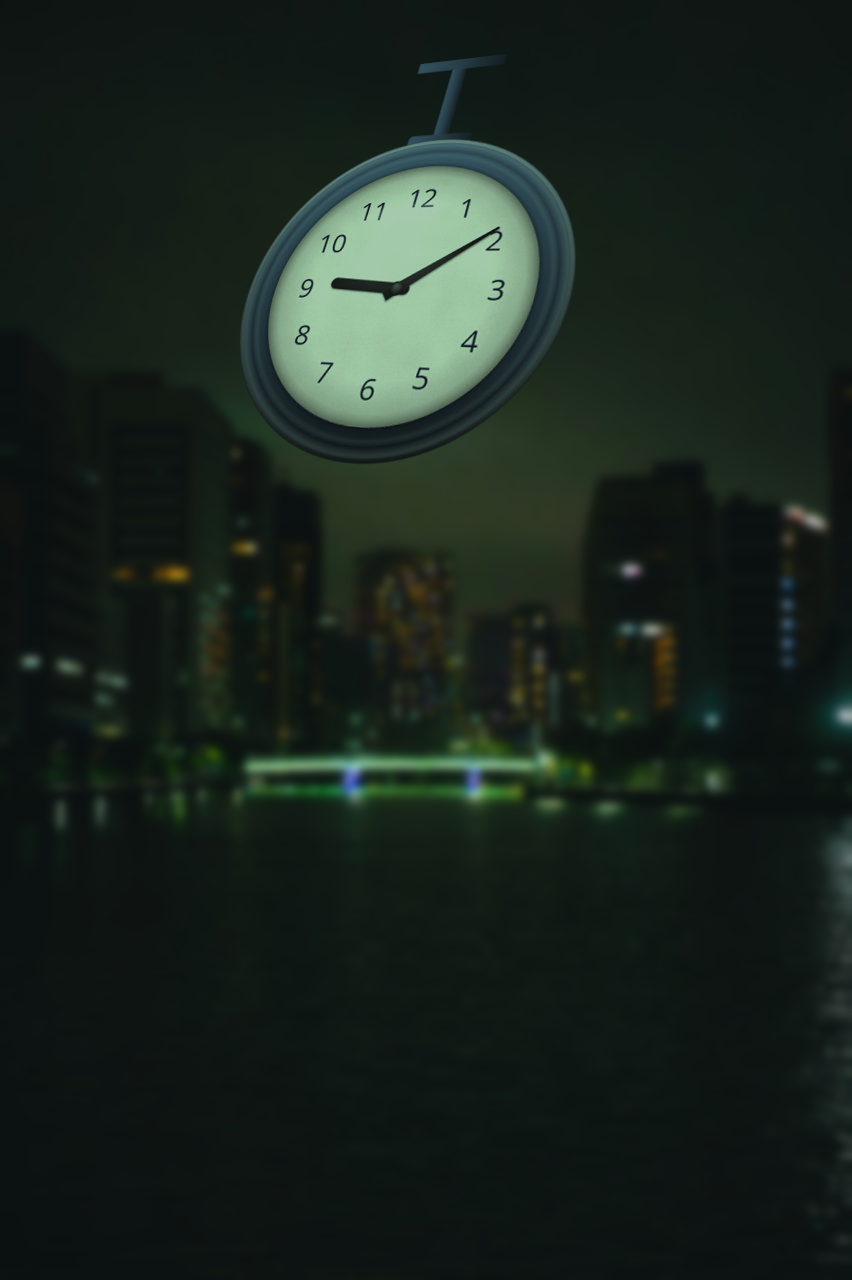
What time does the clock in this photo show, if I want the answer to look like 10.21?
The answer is 9.09
